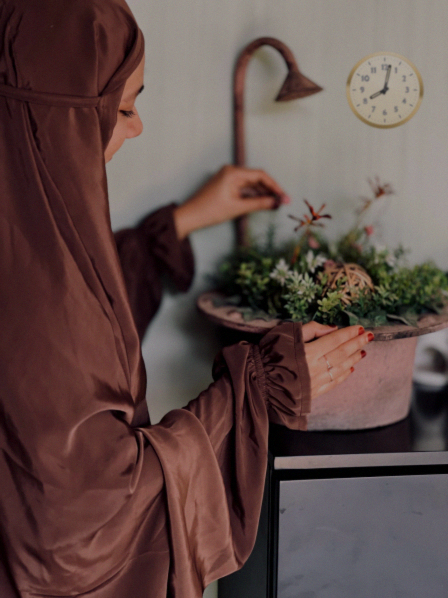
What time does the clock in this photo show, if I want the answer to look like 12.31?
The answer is 8.02
